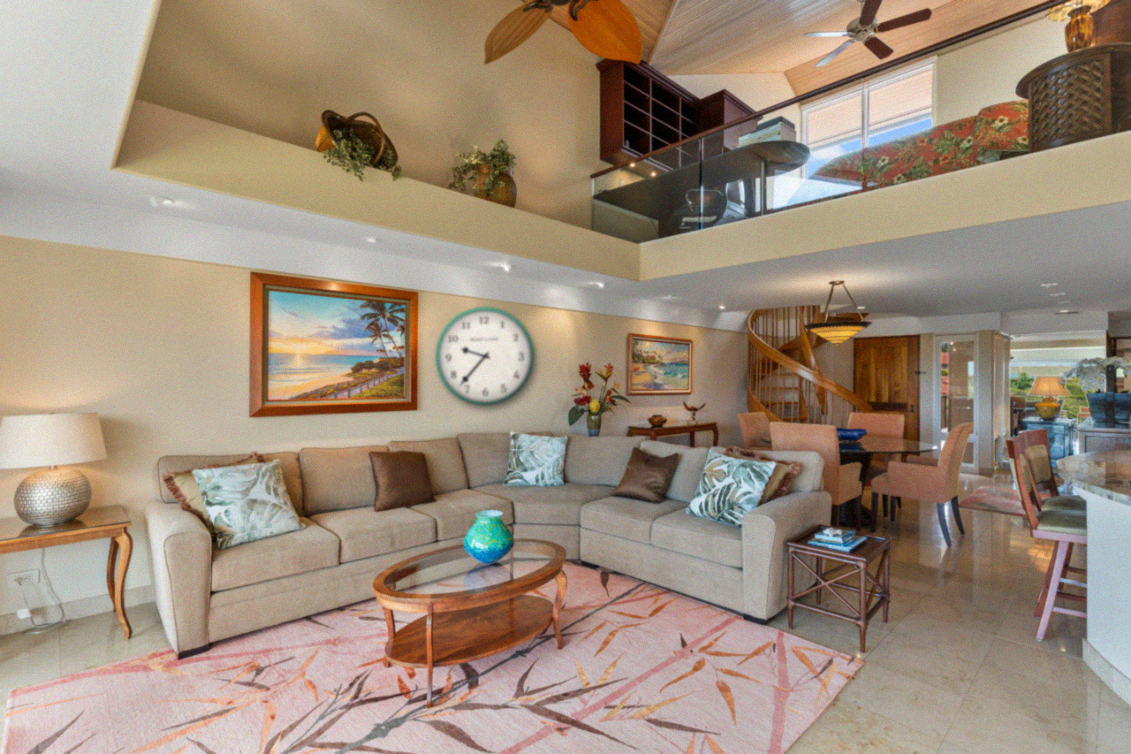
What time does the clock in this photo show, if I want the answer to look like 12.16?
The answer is 9.37
